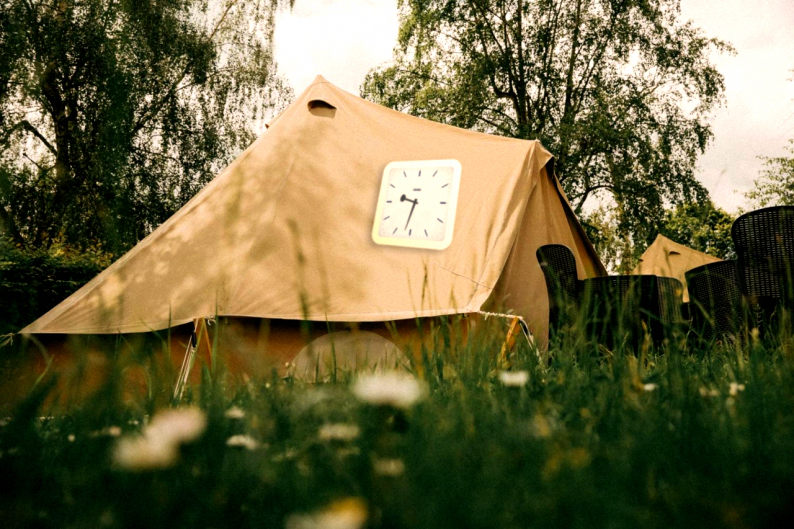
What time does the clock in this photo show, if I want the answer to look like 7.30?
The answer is 9.32
